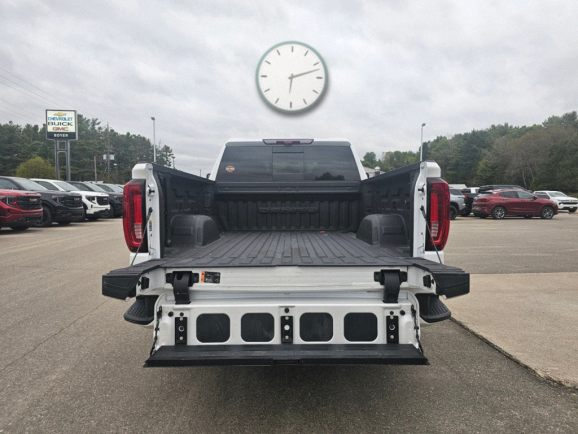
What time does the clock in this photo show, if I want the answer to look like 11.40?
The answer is 6.12
